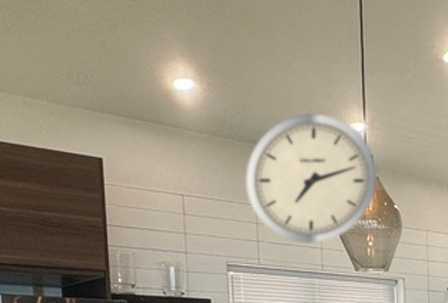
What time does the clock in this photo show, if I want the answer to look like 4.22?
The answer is 7.12
